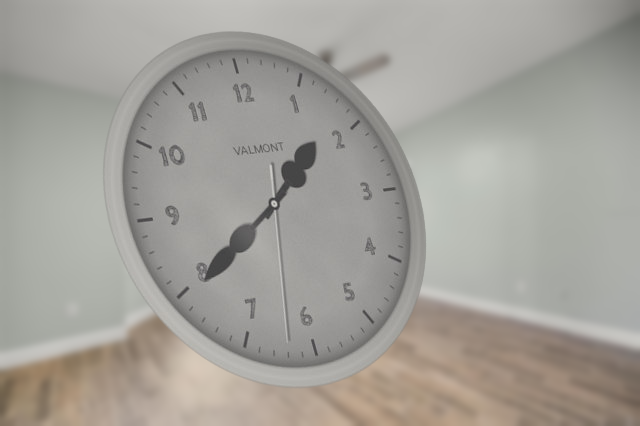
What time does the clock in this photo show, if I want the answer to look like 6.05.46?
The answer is 1.39.32
